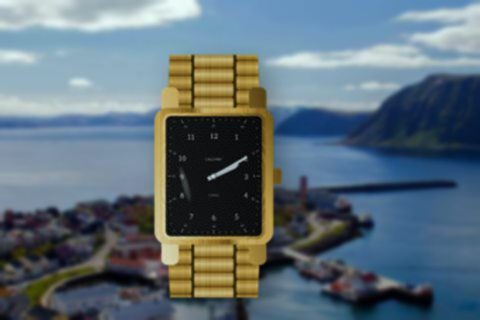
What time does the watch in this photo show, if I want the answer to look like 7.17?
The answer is 2.10
